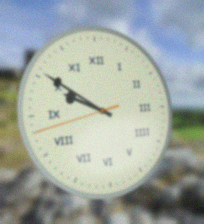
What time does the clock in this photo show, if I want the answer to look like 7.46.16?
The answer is 9.50.43
